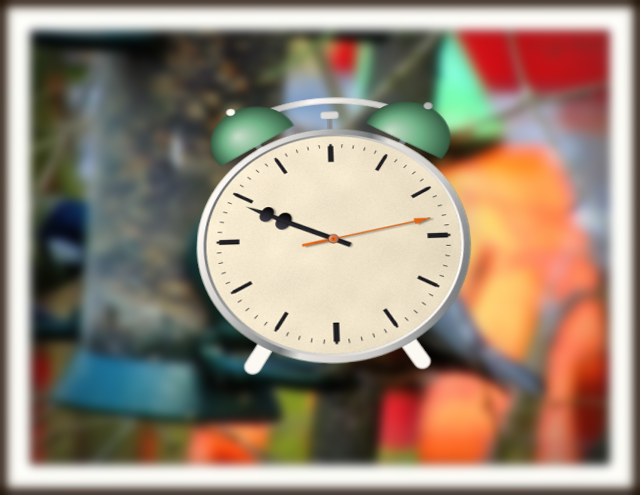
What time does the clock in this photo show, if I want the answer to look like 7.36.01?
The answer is 9.49.13
